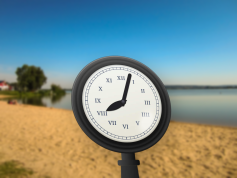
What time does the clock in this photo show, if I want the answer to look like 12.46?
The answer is 8.03
